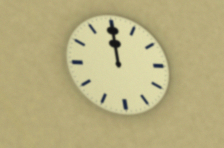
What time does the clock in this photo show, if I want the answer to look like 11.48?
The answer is 12.00
